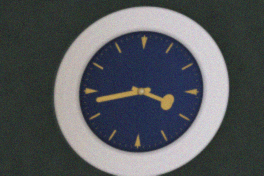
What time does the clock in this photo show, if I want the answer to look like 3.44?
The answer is 3.43
